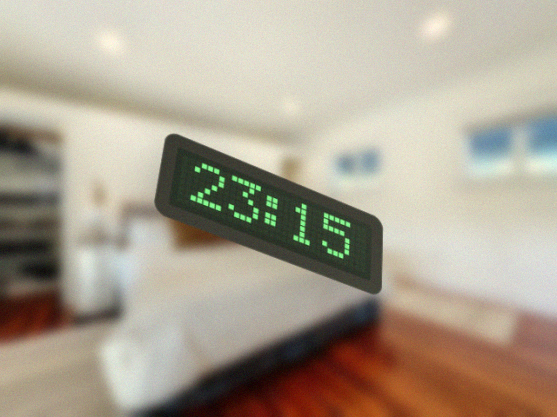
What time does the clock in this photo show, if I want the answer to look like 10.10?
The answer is 23.15
